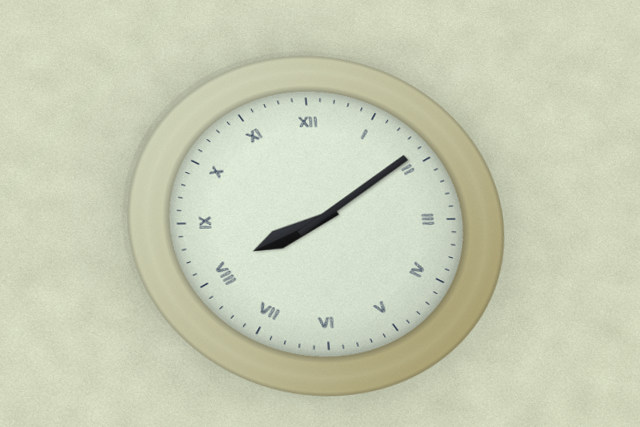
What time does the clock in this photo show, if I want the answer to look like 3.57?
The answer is 8.09
